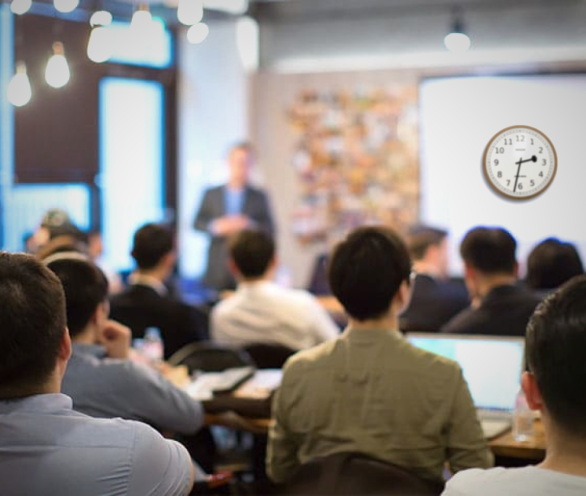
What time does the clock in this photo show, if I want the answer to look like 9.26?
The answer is 2.32
